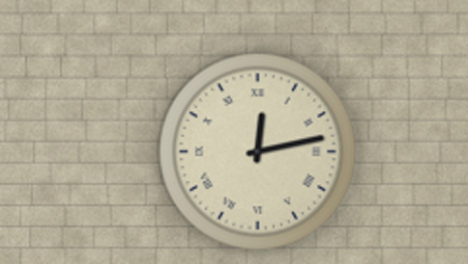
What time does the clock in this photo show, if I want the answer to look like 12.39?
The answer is 12.13
